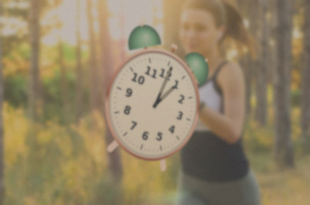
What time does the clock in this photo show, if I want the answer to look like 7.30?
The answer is 1.01
